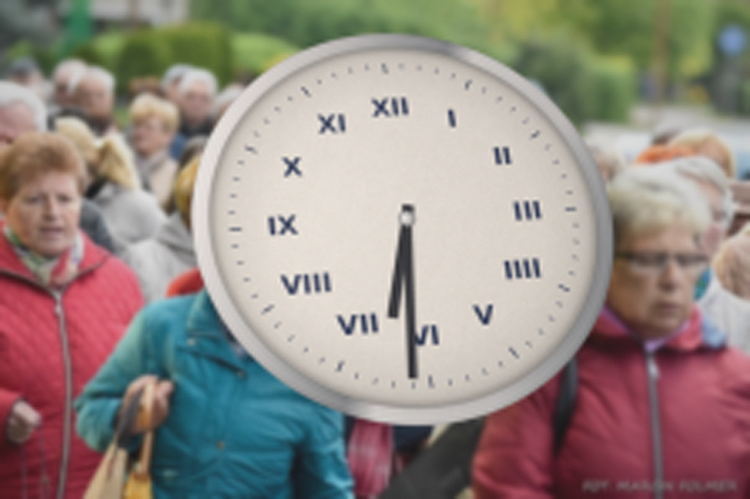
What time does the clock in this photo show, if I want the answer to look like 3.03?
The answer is 6.31
